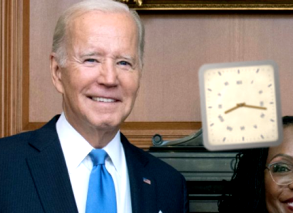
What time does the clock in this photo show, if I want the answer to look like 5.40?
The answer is 8.17
